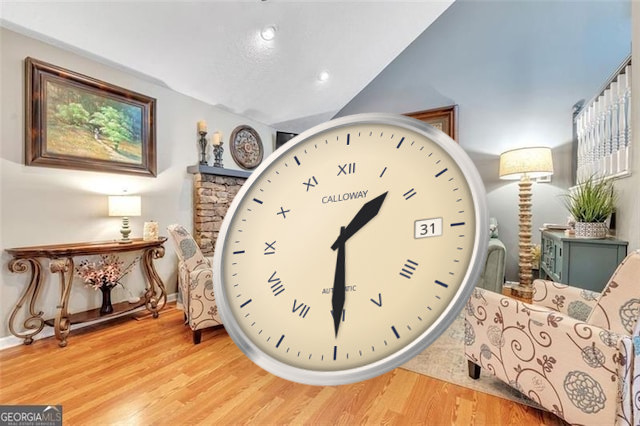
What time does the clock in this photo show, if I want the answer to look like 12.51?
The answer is 1.30
